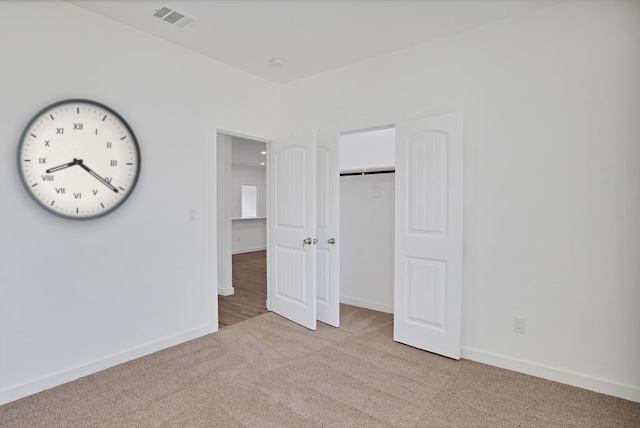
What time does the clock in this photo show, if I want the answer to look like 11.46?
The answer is 8.21
